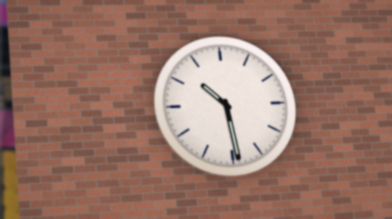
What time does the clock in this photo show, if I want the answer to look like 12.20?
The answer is 10.29
